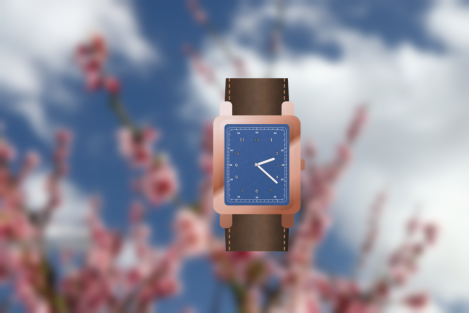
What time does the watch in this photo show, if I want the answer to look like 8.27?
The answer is 2.22
